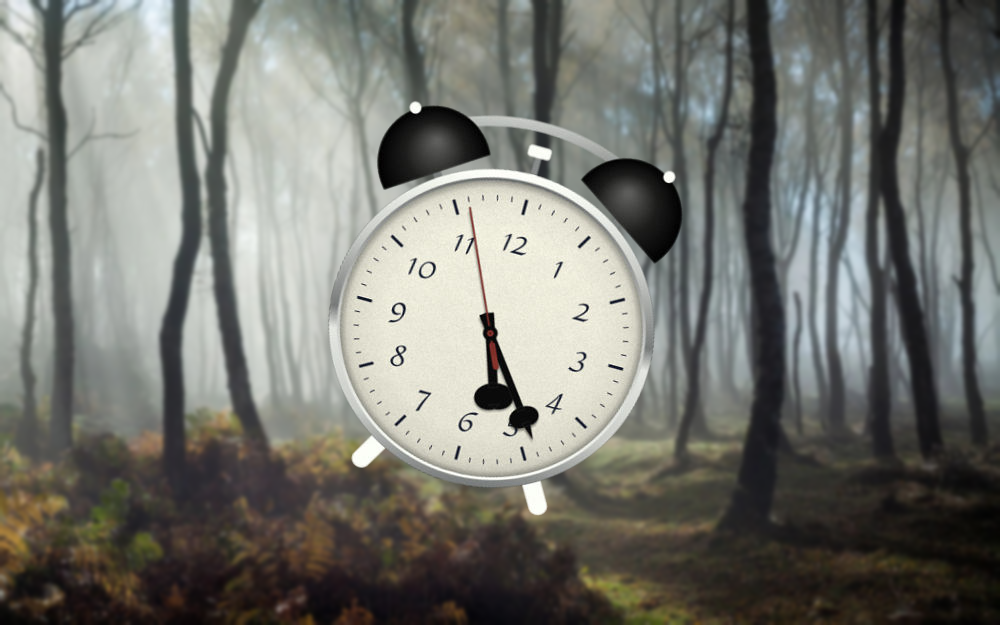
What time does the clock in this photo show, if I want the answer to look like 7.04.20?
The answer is 5.23.56
